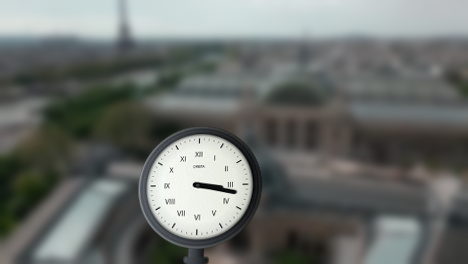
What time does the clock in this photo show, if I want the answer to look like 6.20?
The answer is 3.17
